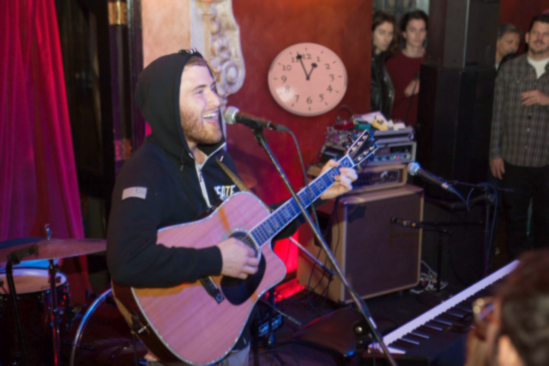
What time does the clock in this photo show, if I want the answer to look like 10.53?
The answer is 12.57
